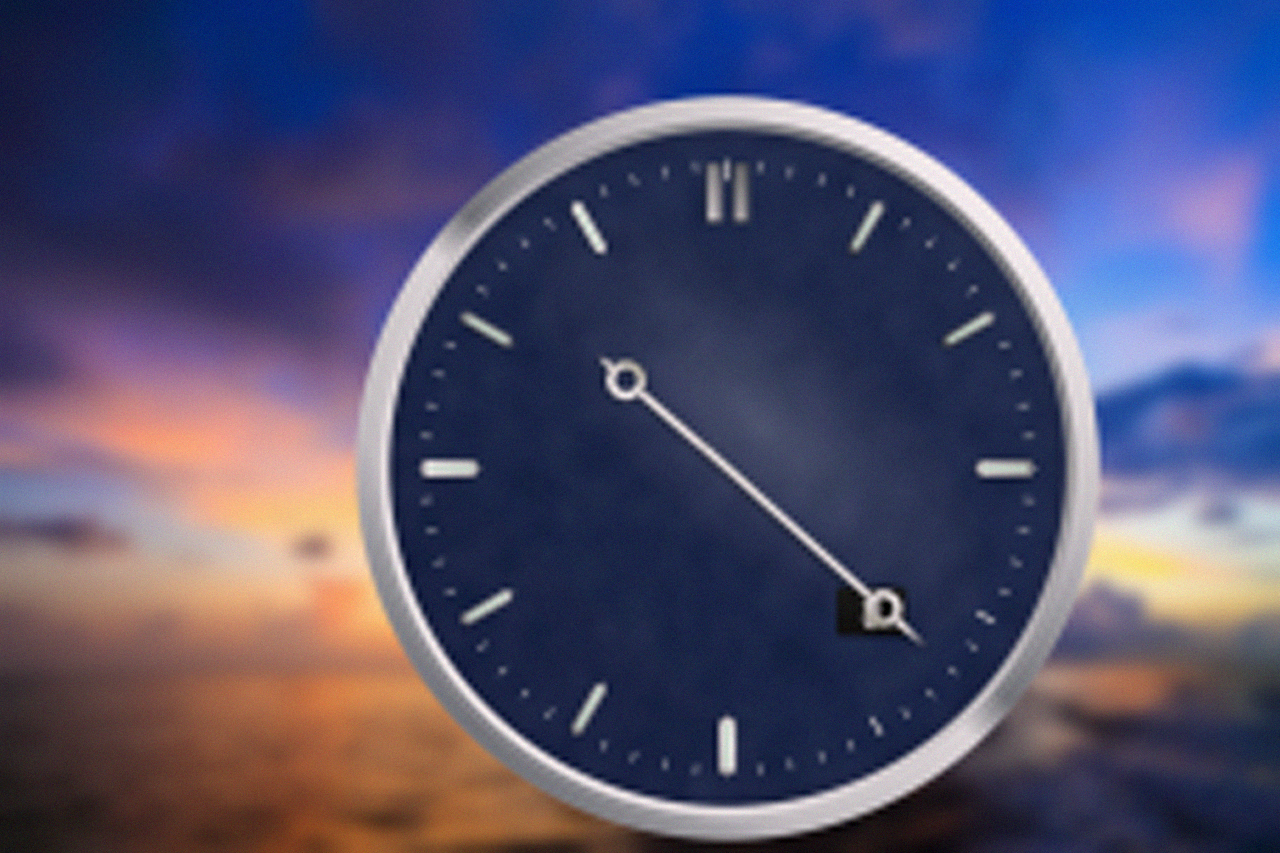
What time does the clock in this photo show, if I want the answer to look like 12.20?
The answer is 10.22
